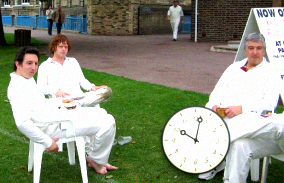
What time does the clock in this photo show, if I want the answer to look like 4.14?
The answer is 10.02
